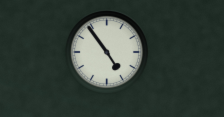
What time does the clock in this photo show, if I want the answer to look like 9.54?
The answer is 4.54
